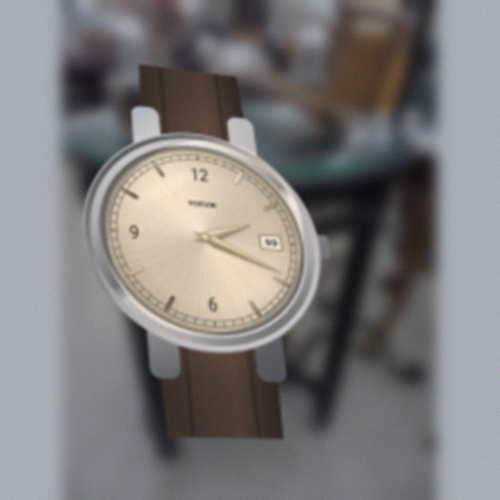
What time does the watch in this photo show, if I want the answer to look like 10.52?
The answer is 2.19
